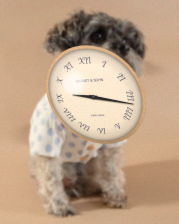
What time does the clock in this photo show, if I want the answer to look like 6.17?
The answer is 9.17
